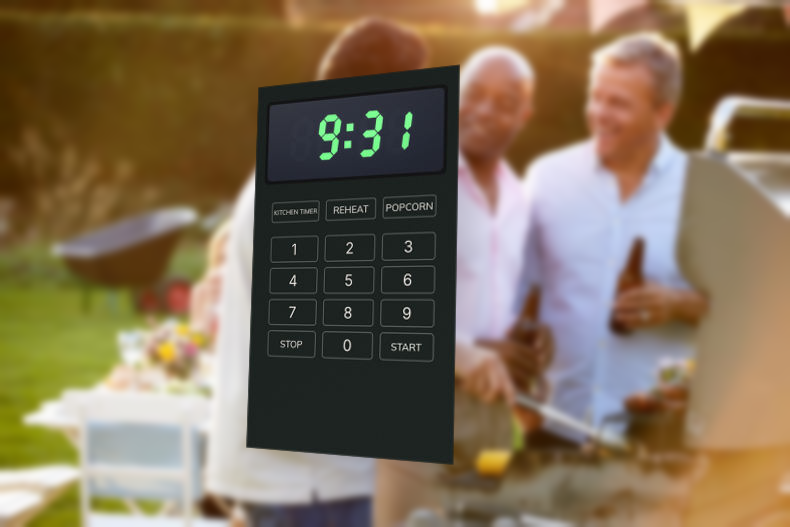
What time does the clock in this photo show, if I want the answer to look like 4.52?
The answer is 9.31
